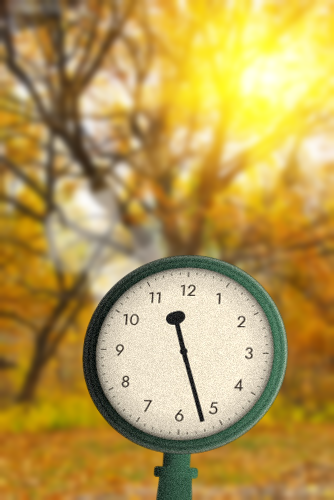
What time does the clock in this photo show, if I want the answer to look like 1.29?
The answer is 11.27
